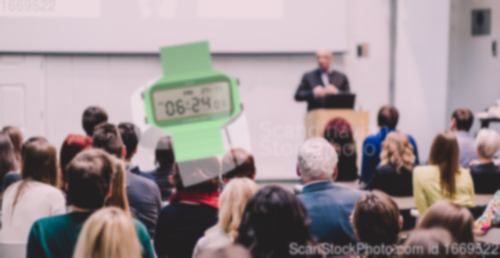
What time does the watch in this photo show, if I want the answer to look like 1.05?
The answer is 6.24
